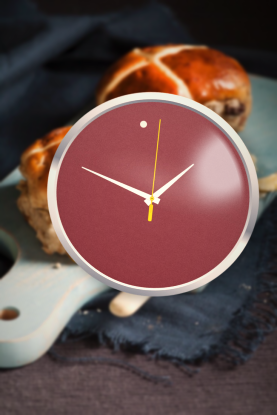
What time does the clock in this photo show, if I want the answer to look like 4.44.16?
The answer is 1.50.02
